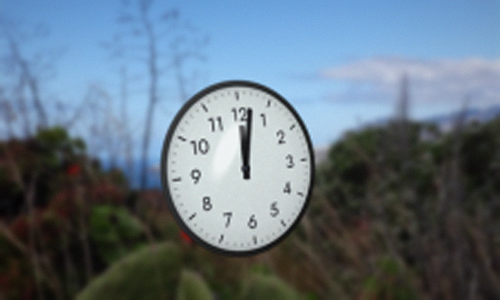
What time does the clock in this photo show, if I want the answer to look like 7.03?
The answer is 12.02
